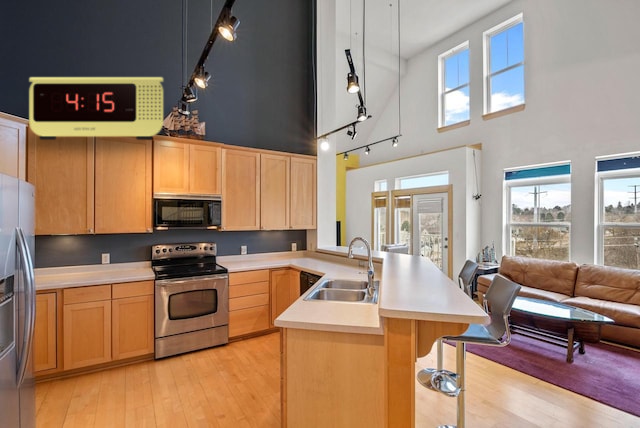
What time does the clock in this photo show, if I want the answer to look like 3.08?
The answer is 4.15
